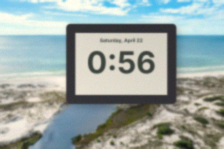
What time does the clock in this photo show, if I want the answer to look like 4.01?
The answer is 0.56
